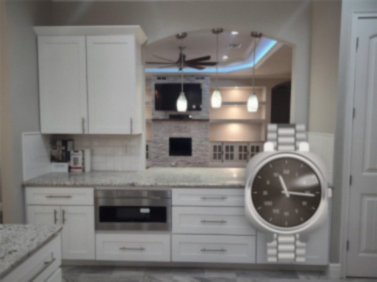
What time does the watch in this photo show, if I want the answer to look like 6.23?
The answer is 11.16
